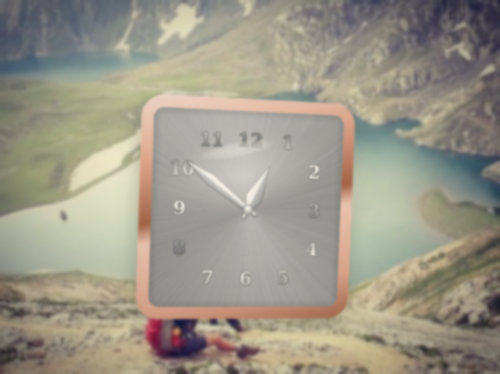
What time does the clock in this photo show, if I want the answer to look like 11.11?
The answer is 12.51
